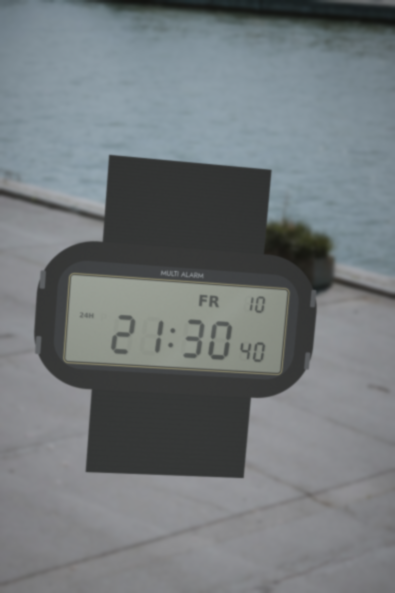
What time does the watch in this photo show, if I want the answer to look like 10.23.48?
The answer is 21.30.40
